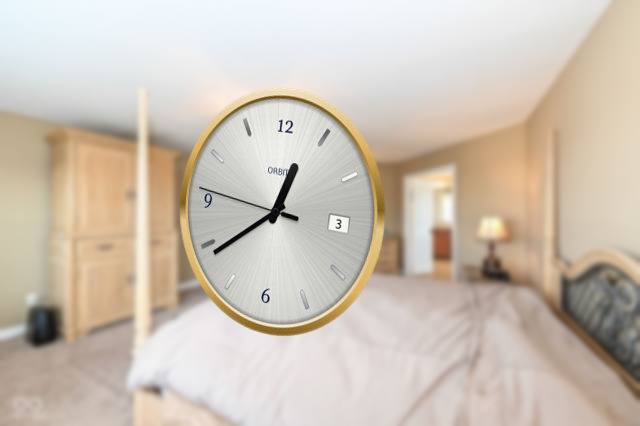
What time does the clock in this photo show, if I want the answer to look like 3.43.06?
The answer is 12.38.46
